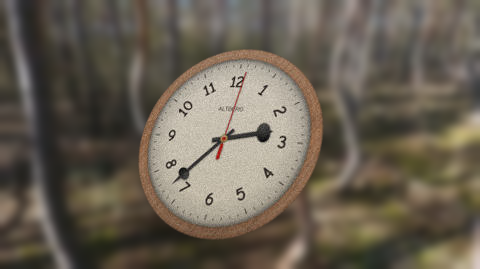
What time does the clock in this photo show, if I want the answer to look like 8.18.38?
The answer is 2.37.01
